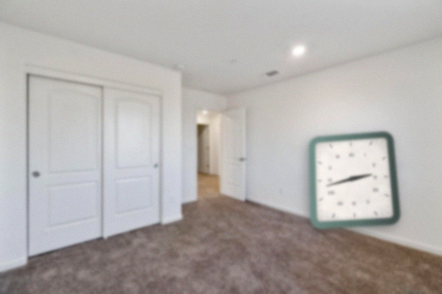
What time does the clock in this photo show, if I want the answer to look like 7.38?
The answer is 2.43
